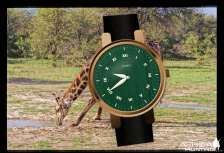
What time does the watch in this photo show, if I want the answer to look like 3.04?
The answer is 9.40
